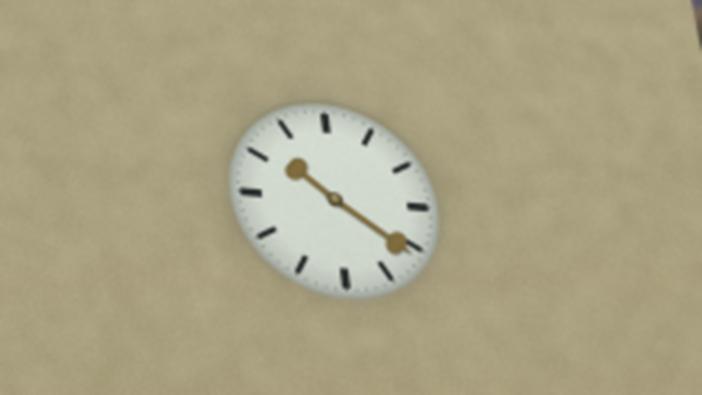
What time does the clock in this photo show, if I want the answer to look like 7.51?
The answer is 10.21
